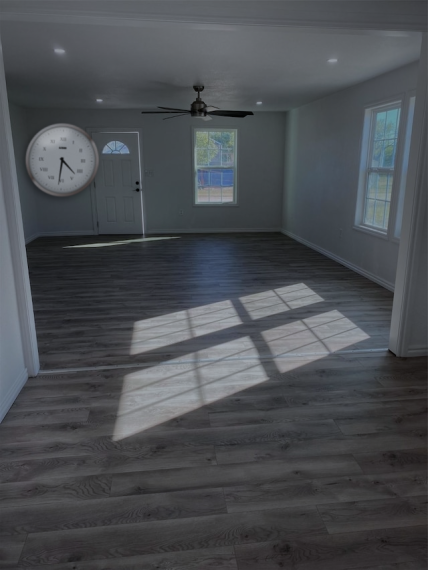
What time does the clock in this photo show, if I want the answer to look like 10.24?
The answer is 4.31
